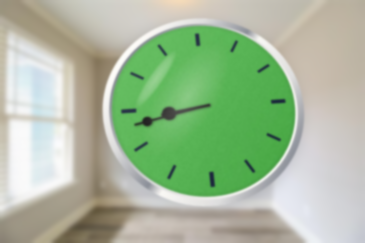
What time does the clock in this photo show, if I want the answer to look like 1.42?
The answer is 8.43
